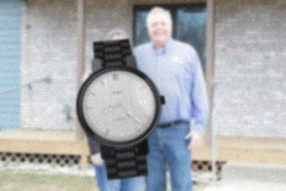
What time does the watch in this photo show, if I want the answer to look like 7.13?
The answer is 8.23
